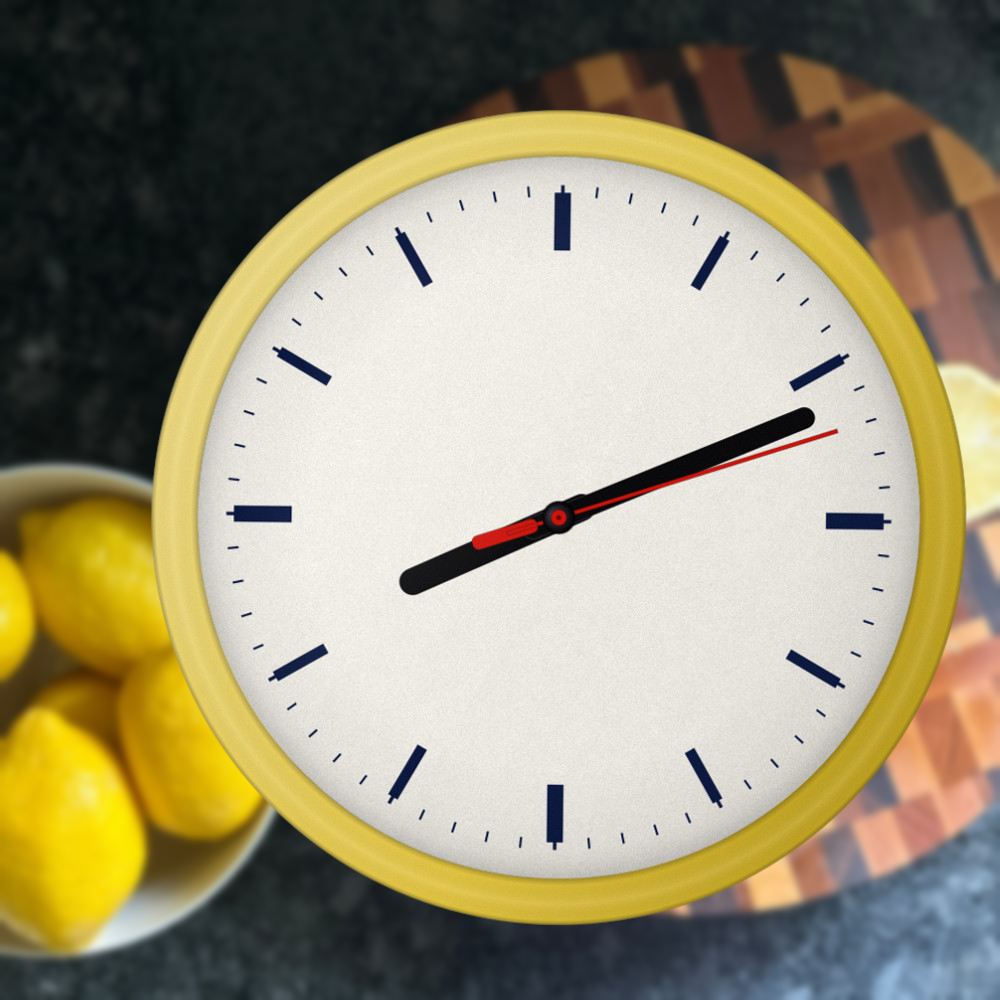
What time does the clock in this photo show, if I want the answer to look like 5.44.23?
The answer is 8.11.12
